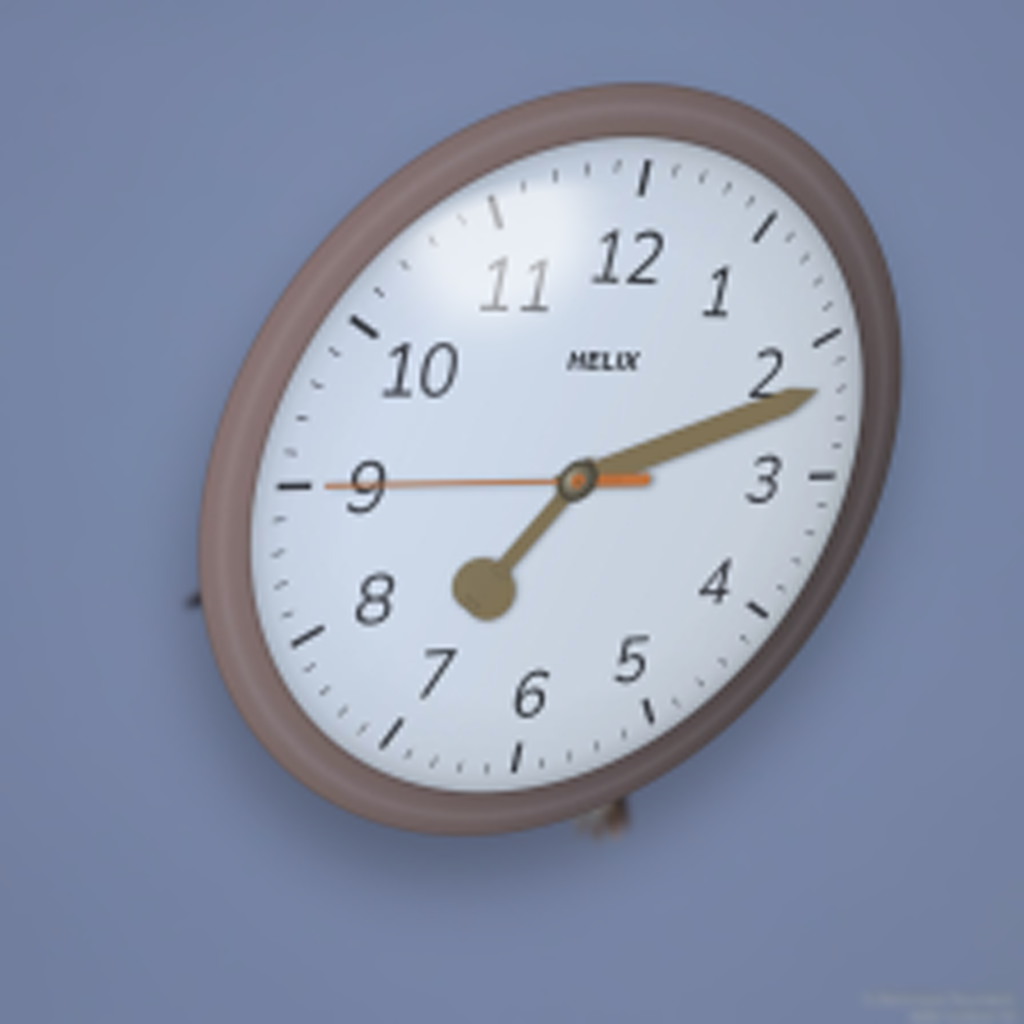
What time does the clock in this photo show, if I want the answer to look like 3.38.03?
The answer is 7.11.45
